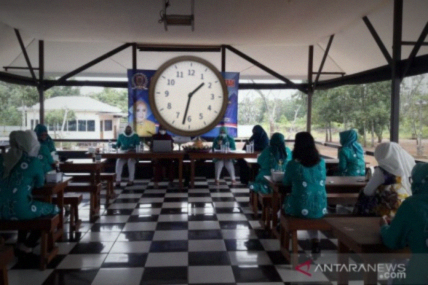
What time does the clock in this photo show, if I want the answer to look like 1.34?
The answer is 1.32
